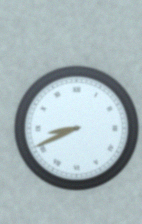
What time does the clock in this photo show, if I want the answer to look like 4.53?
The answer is 8.41
